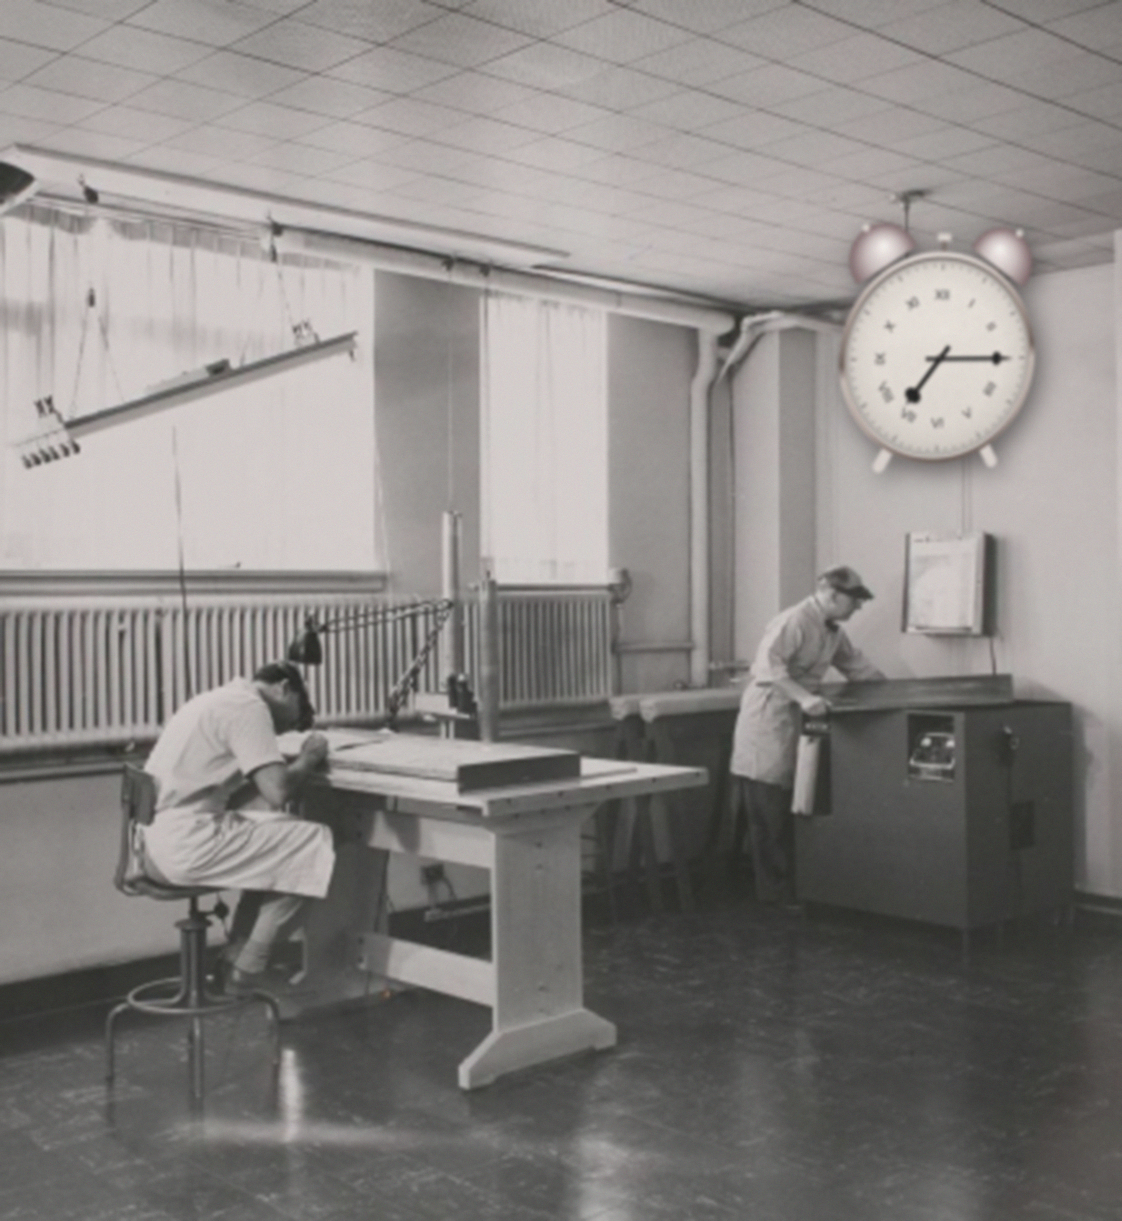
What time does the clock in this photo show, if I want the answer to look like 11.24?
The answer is 7.15
